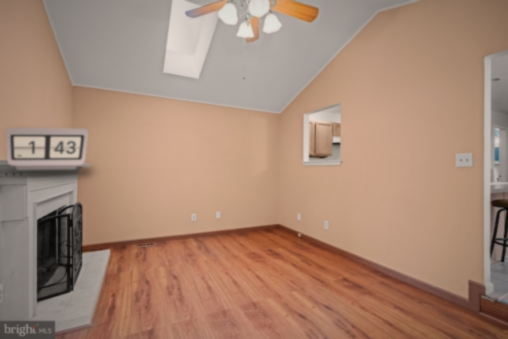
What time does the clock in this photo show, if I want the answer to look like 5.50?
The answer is 1.43
